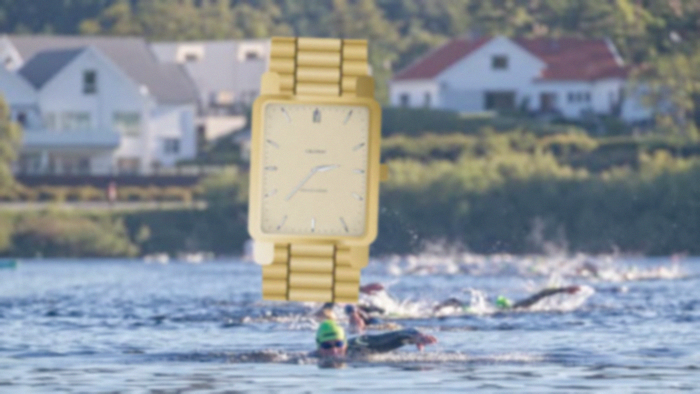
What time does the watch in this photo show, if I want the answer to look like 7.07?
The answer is 2.37
